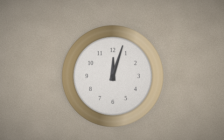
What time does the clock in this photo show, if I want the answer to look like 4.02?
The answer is 12.03
